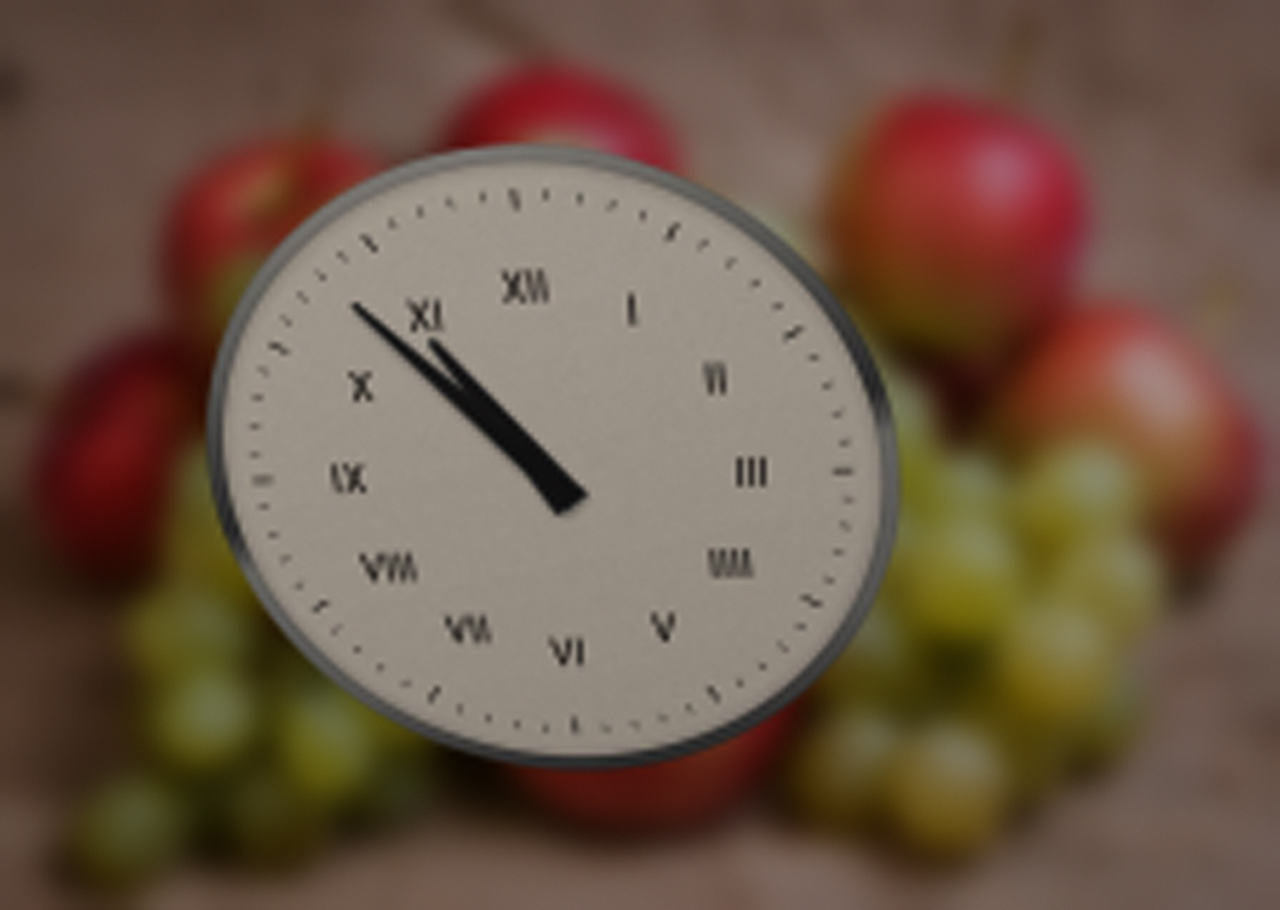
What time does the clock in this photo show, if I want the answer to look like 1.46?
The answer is 10.53
